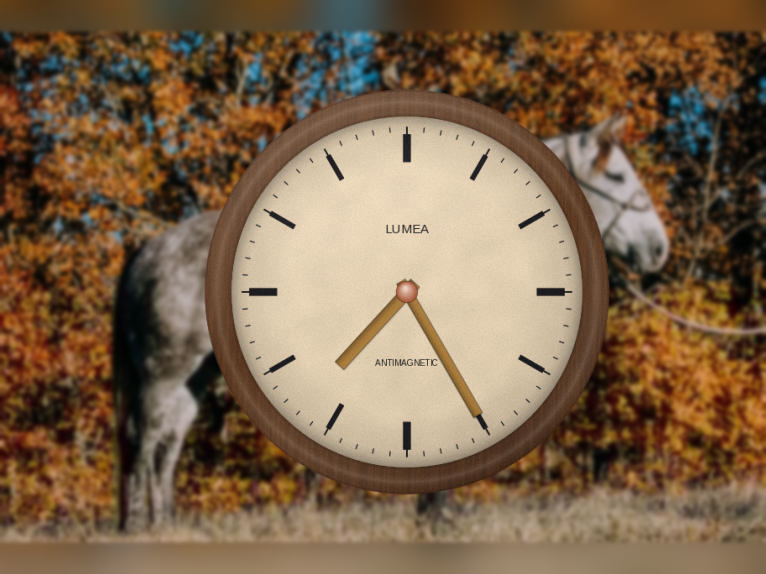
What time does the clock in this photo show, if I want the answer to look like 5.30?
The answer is 7.25
